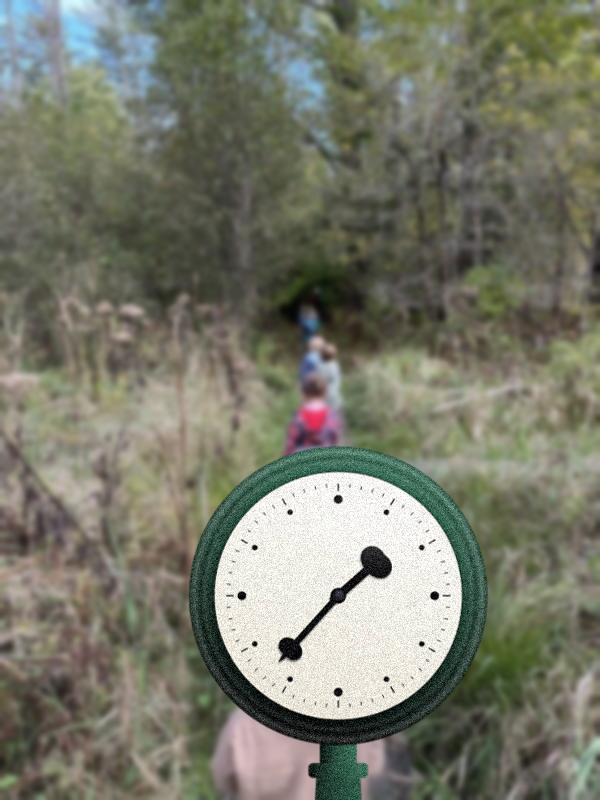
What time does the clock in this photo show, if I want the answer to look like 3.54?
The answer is 1.37
